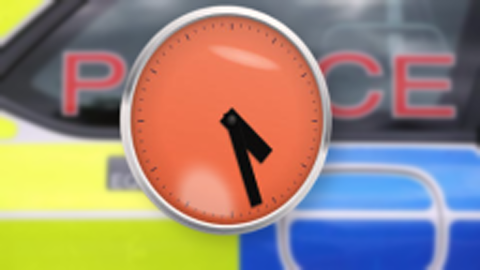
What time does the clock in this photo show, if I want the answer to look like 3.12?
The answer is 4.27
